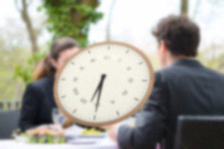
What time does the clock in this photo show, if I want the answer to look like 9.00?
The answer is 6.30
